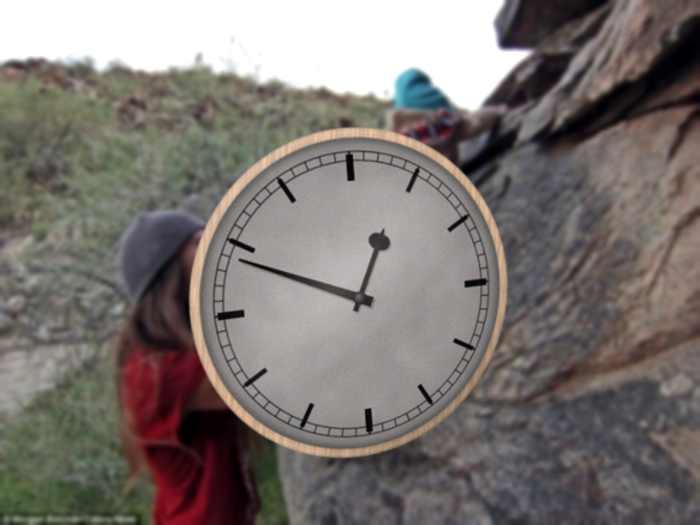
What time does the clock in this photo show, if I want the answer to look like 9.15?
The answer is 12.49
